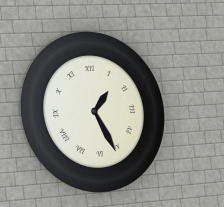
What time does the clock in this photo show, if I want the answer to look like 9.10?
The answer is 1.26
